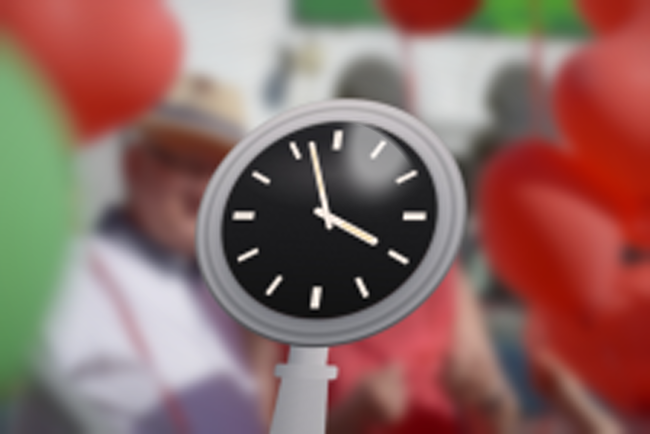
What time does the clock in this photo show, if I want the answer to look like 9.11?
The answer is 3.57
